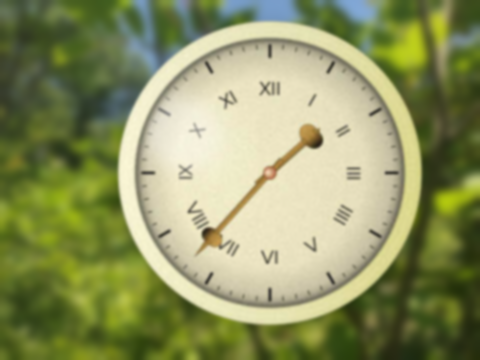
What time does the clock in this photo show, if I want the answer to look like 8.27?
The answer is 1.37
